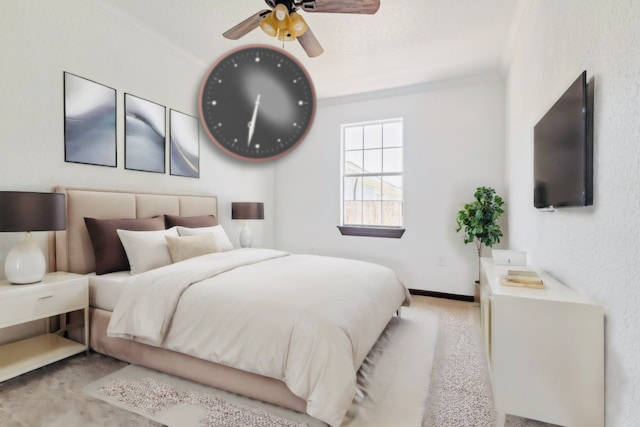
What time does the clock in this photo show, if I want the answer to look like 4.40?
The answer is 6.32
